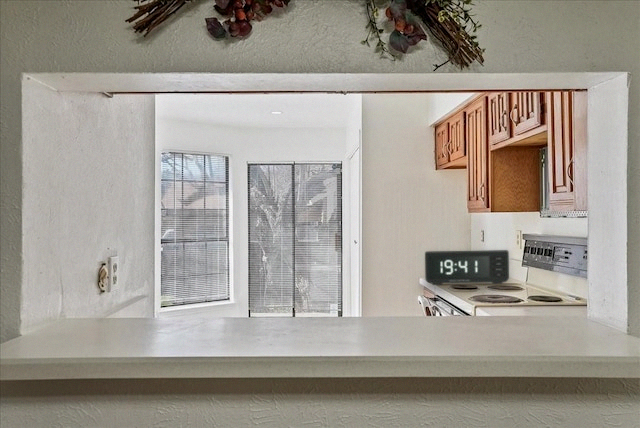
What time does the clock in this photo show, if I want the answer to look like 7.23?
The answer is 19.41
